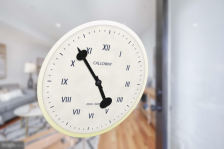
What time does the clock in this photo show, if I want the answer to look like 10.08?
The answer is 4.53
